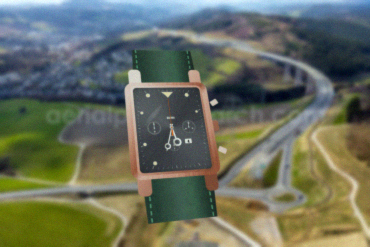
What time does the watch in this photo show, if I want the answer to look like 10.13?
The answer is 5.33
